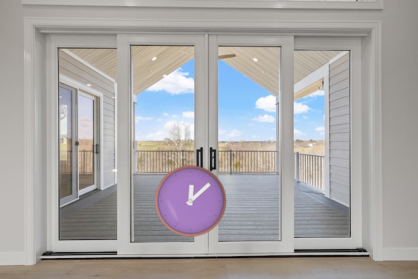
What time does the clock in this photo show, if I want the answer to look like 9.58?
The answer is 12.08
